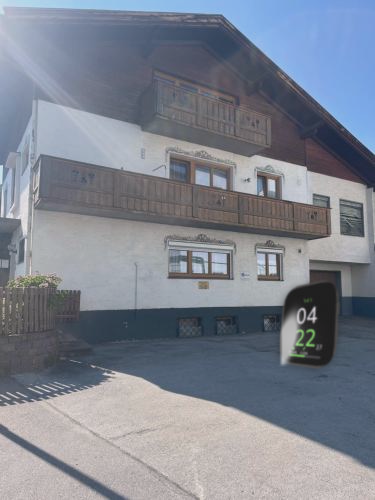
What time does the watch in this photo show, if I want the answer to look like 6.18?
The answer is 4.22
